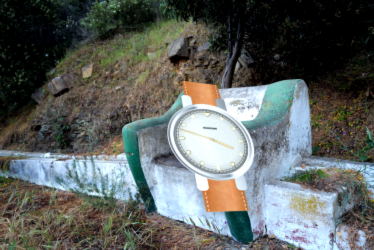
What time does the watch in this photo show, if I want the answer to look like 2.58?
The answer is 3.48
